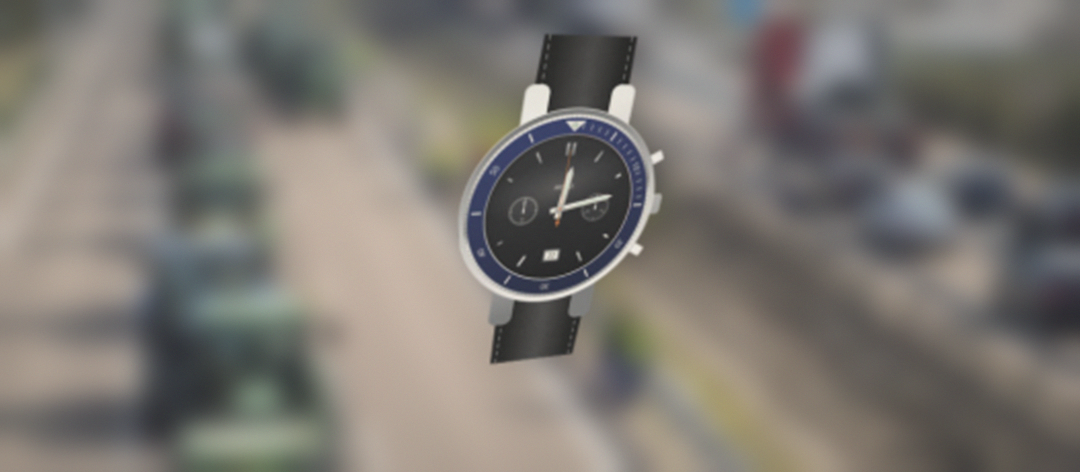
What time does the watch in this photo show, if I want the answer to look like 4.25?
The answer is 12.13
